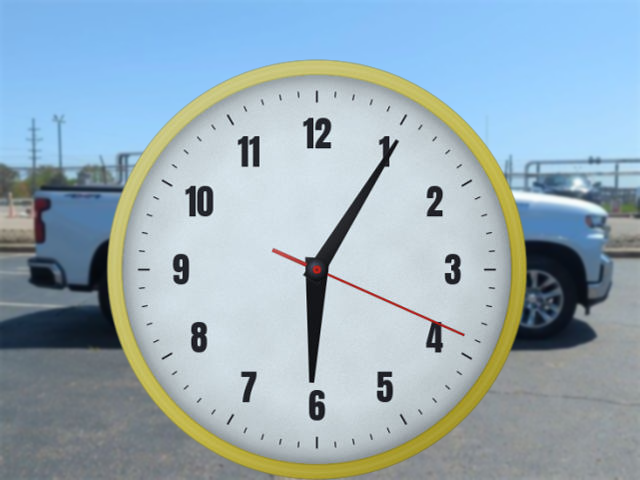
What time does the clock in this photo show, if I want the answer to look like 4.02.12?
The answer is 6.05.19
